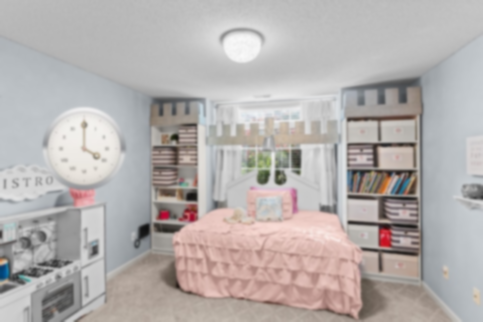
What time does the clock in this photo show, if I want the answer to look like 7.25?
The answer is 4.00
